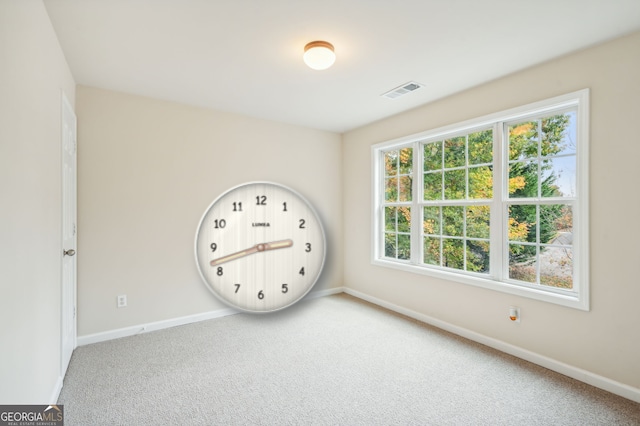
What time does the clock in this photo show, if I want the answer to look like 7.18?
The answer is 2.42
